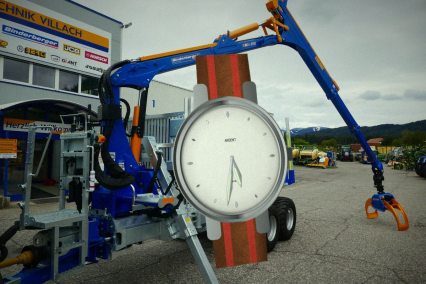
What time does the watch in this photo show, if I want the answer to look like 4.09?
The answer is 5.32
